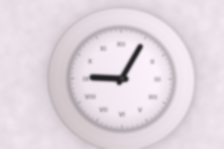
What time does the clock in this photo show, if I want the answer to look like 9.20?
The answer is 9.05
